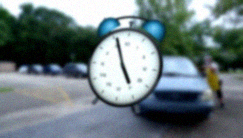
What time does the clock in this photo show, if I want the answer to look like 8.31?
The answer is 4.56
